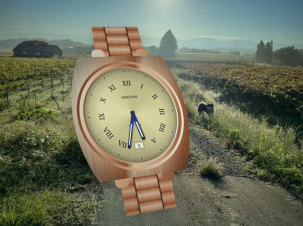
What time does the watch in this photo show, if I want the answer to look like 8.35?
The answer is 5.33
